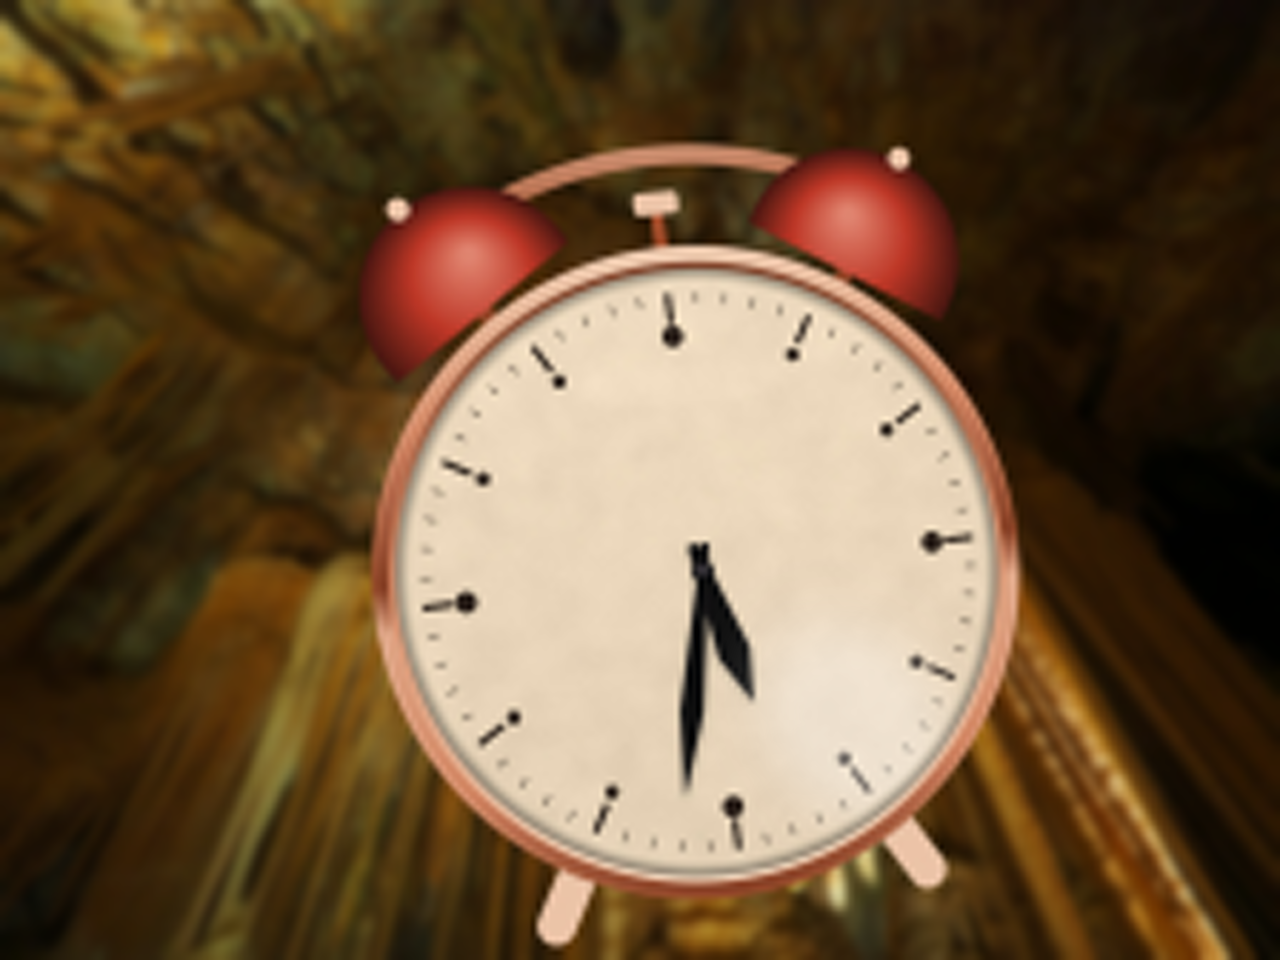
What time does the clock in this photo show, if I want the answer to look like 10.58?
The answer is 5.32
